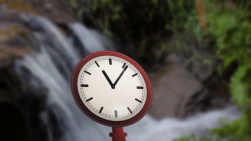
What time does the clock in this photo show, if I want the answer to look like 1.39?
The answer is 11.06
